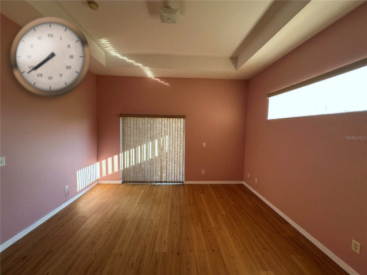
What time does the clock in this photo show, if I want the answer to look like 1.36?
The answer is 7.39
